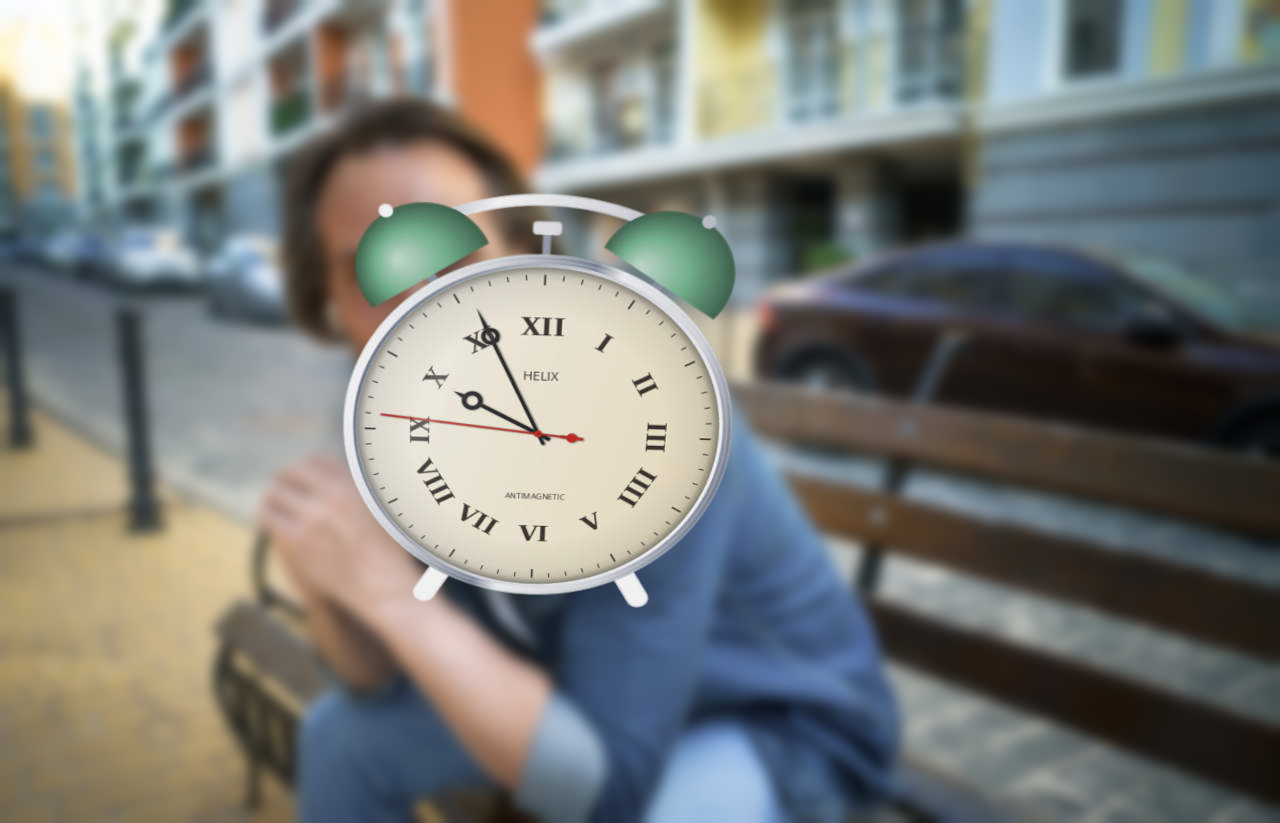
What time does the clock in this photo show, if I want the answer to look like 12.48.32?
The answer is 9.55.46
